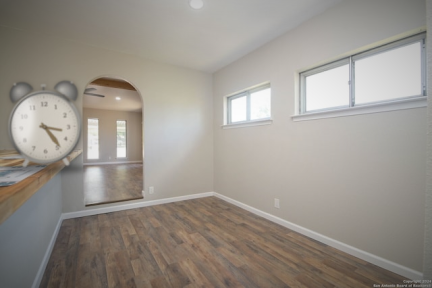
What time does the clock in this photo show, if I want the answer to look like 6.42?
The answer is 3.24
